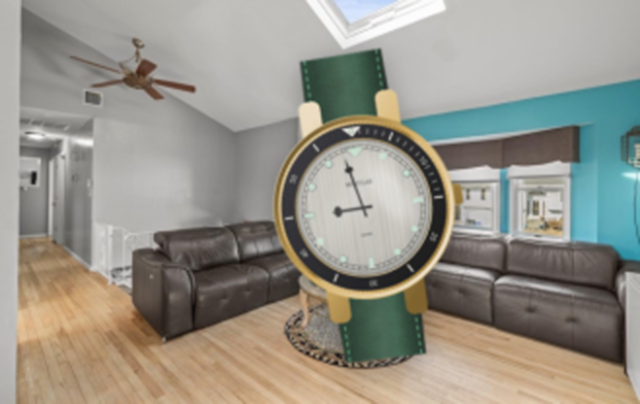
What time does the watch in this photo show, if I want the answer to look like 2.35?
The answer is 8.58
